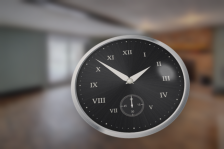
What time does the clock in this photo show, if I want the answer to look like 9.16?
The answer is 1.52
